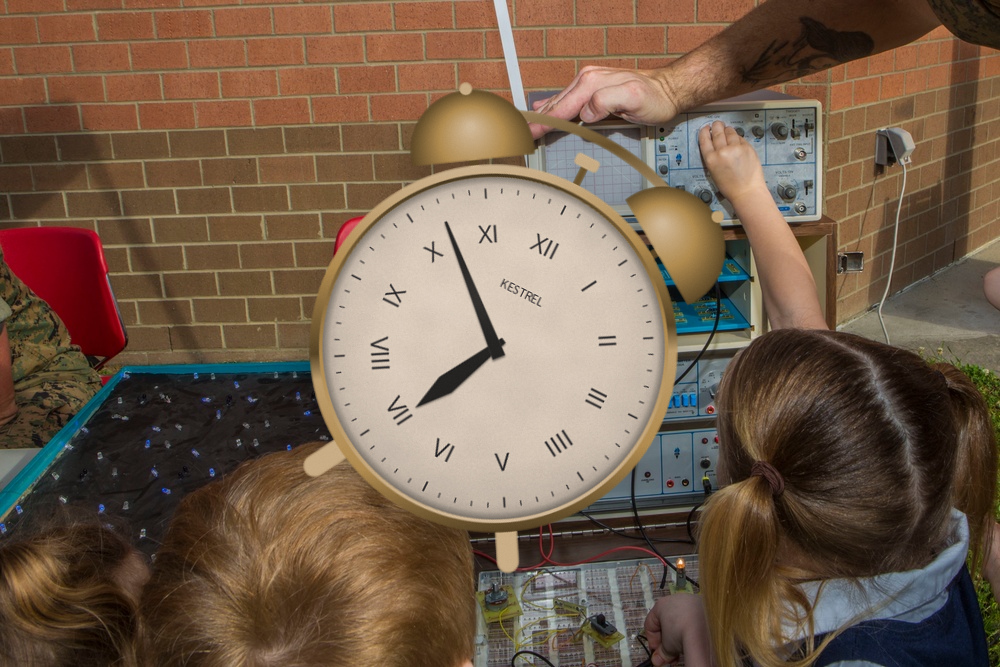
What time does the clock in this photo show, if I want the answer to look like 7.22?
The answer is 6.52
